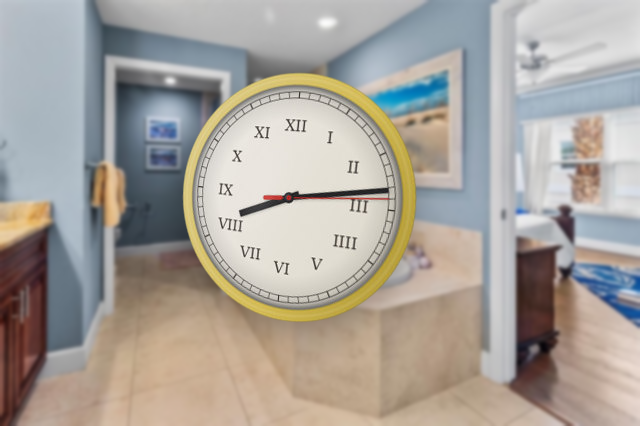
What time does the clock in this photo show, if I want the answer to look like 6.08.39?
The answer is 8.13.14
